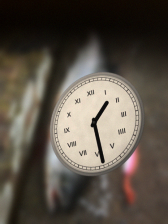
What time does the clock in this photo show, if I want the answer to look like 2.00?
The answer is 1.29
